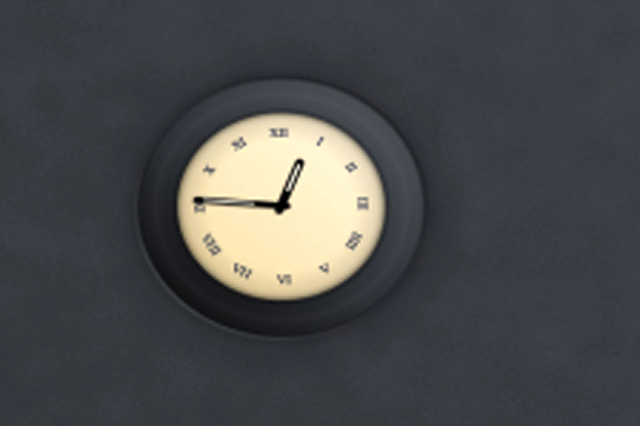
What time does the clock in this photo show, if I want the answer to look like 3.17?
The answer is 12.46
